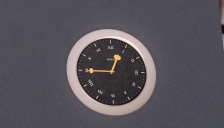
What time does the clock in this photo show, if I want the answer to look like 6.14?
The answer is 12.45
